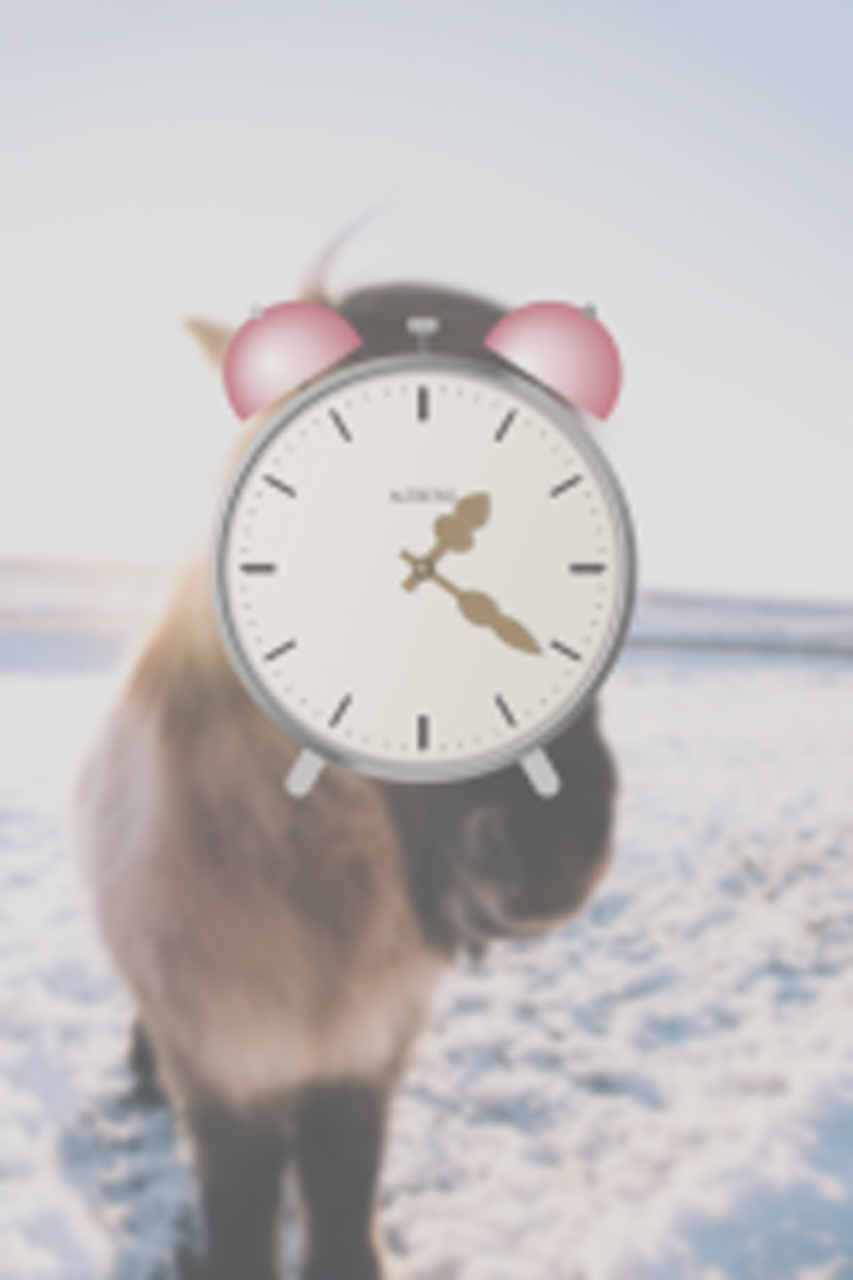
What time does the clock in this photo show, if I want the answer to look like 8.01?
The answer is 1.21
